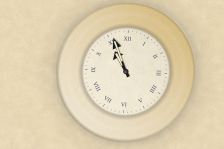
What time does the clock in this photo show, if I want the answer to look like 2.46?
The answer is 10.56
